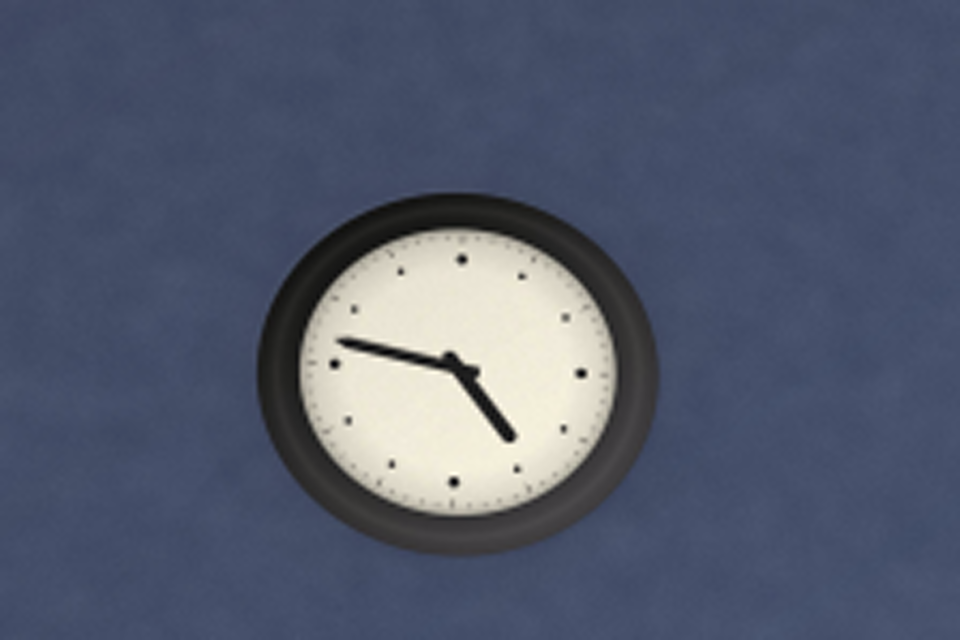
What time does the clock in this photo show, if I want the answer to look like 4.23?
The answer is 4.47
